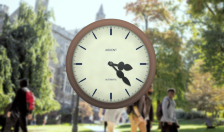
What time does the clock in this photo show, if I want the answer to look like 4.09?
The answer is 3.23
